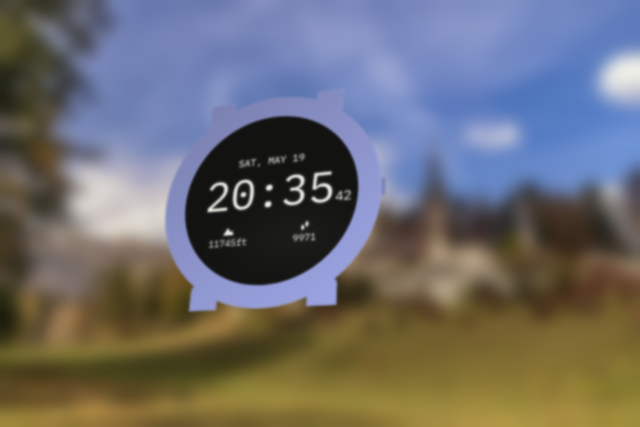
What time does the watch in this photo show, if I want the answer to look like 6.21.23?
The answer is 20.35.42
